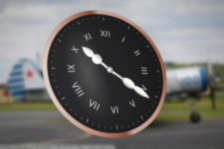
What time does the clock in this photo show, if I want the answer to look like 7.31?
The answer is 10.21
